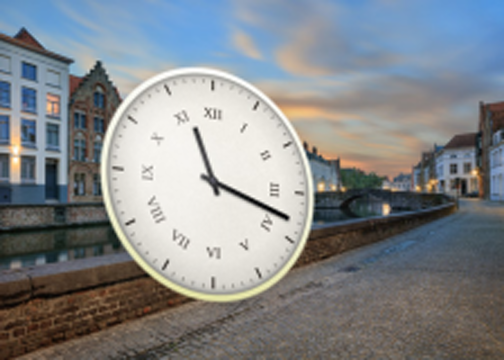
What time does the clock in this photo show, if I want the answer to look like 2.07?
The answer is 11.18
